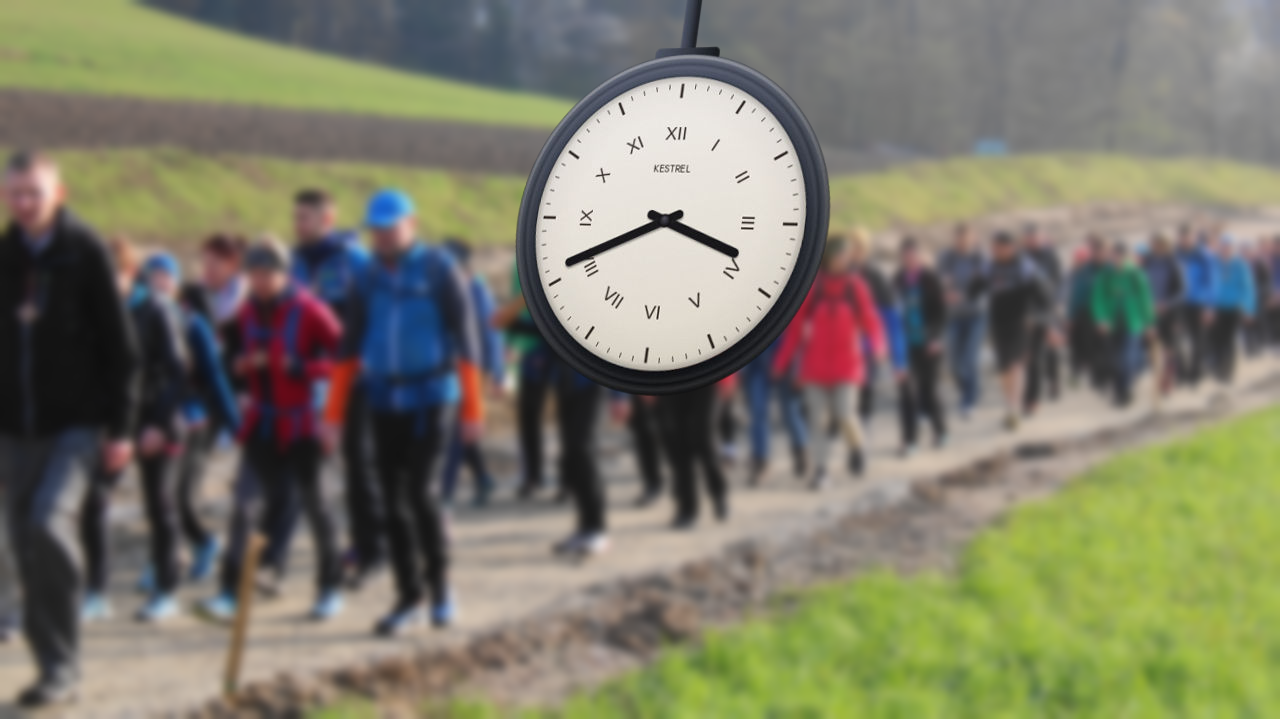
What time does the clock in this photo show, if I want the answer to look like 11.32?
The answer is 3.41
